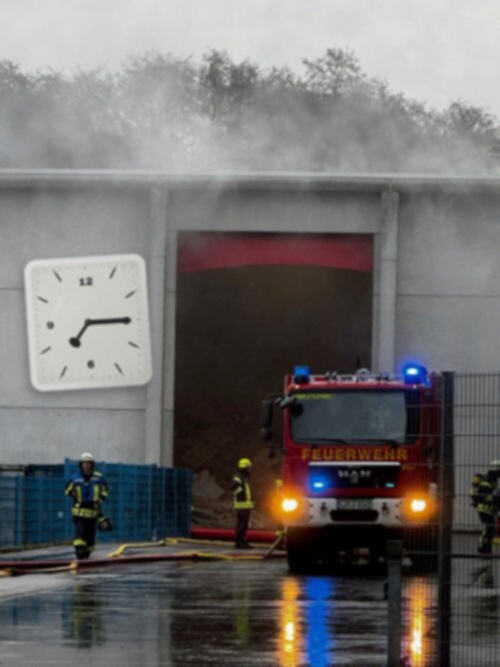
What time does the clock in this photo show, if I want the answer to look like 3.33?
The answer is 7.15
